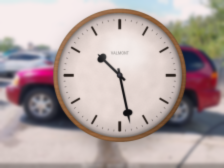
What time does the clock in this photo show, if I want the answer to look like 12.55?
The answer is 10.28
